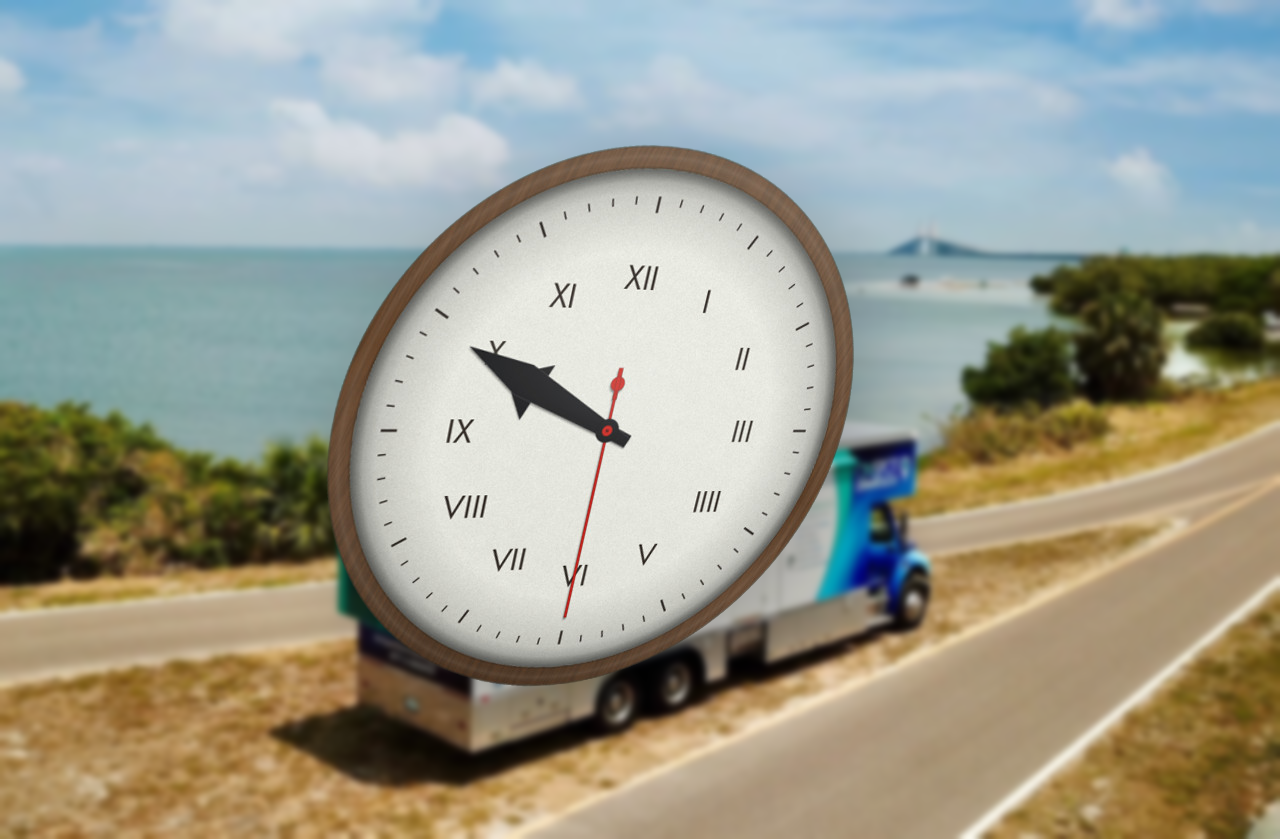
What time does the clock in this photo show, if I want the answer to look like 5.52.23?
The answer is 9.49.30
